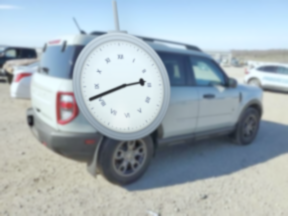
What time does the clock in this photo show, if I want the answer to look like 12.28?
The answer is 2.42
